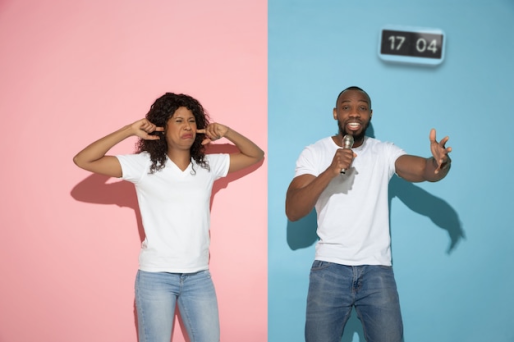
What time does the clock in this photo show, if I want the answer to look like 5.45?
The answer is 17.04
